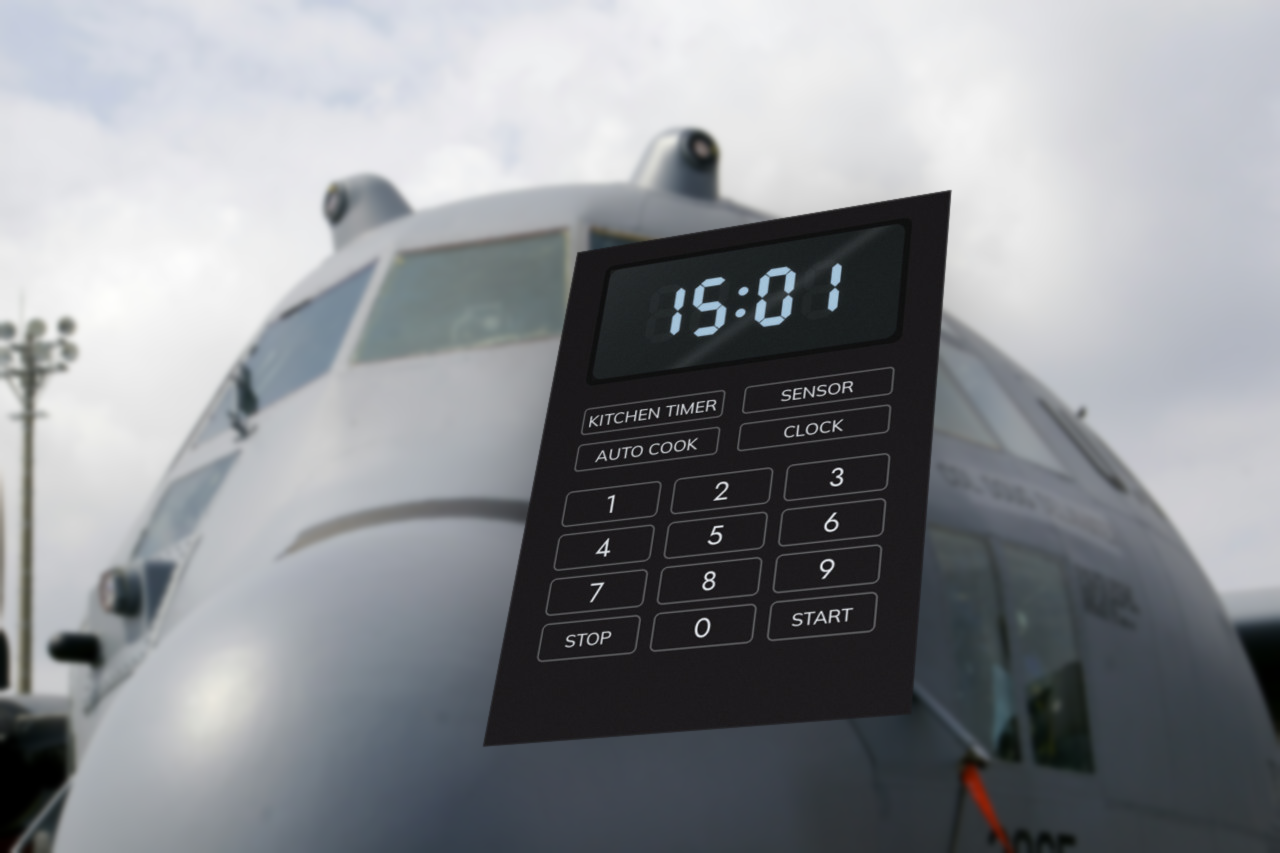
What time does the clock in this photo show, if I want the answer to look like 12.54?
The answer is 15.01
